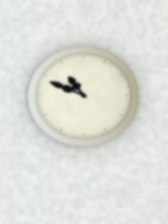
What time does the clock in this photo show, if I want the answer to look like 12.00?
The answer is 10.49
